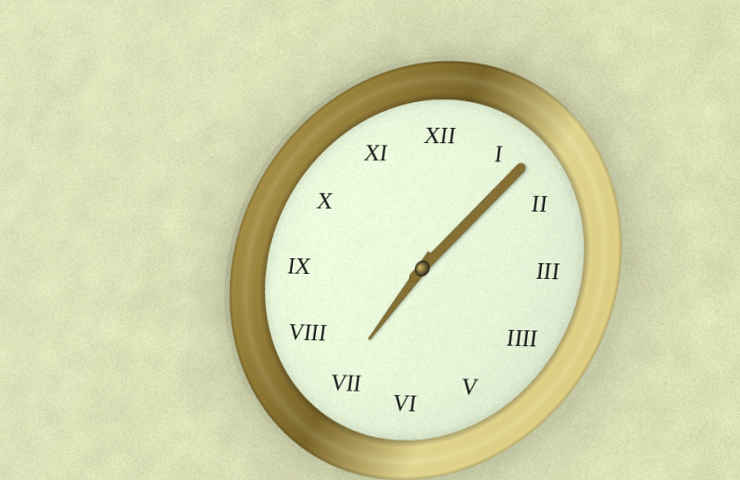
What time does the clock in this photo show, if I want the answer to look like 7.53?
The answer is 7.07
